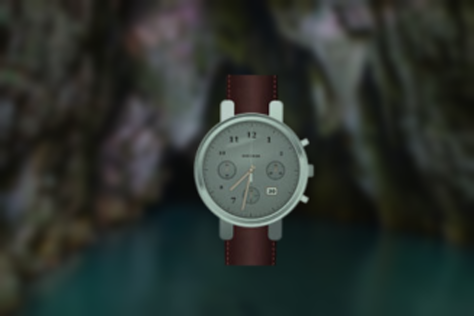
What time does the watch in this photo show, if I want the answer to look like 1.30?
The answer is 7.32
